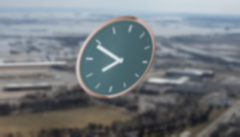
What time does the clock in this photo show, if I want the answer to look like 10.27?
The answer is 7.49
